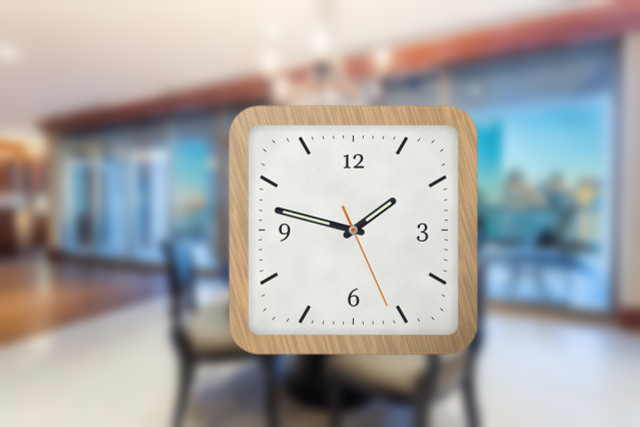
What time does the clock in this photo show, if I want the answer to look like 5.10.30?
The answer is 1.47.26
